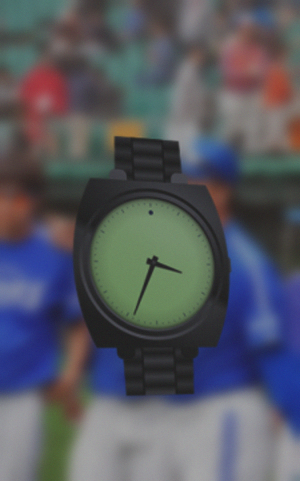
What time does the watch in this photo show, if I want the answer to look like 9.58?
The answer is 3.34
